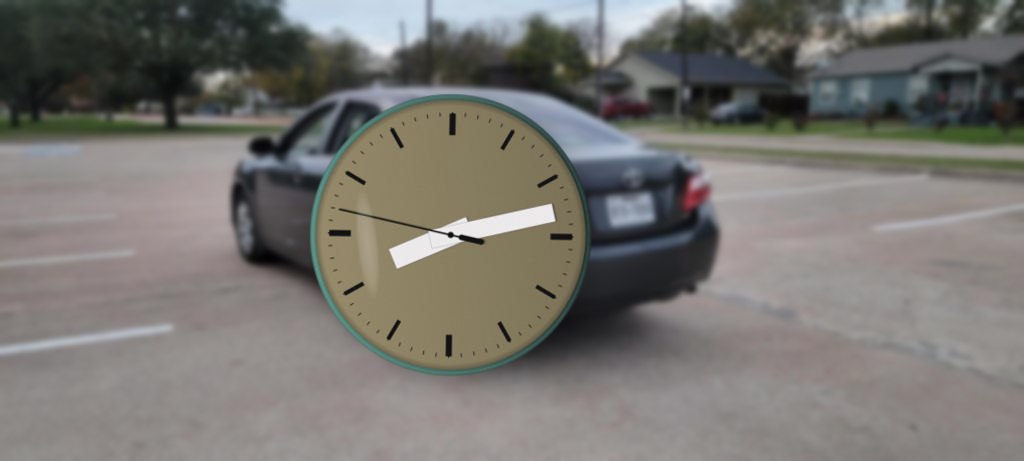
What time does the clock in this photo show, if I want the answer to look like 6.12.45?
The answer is 8.12.47
